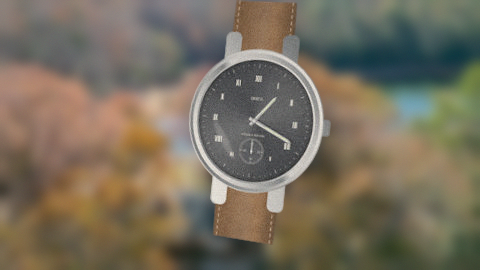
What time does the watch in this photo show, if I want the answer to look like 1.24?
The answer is 1.19
